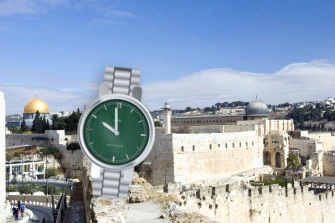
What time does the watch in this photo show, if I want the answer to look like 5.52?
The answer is 9.59
